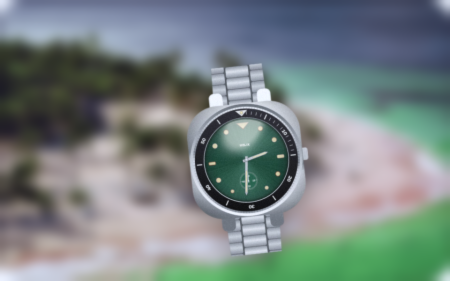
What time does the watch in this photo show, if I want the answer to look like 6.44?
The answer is 2.31
